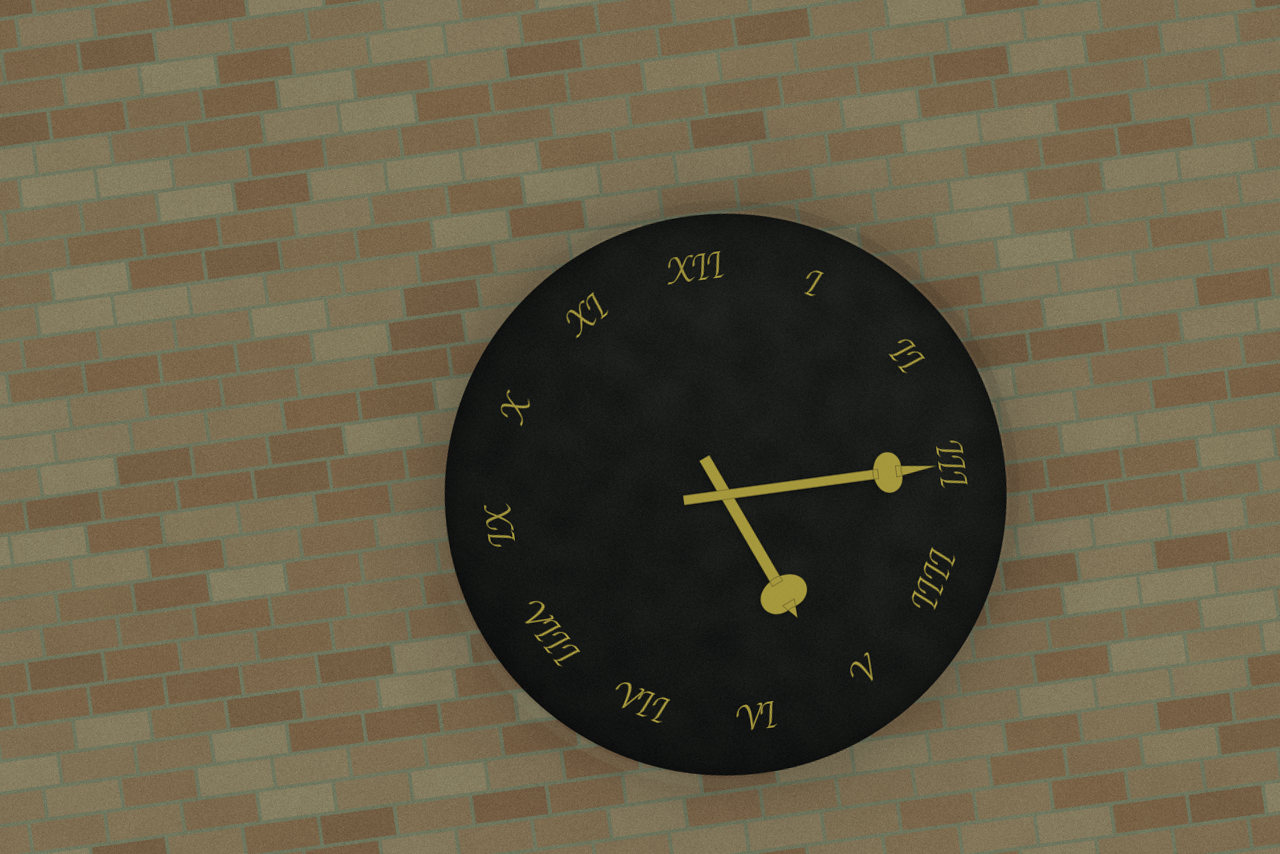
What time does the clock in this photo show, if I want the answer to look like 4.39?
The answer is 5.15
